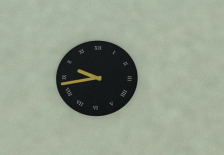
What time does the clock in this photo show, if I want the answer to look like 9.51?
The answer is 9.43
